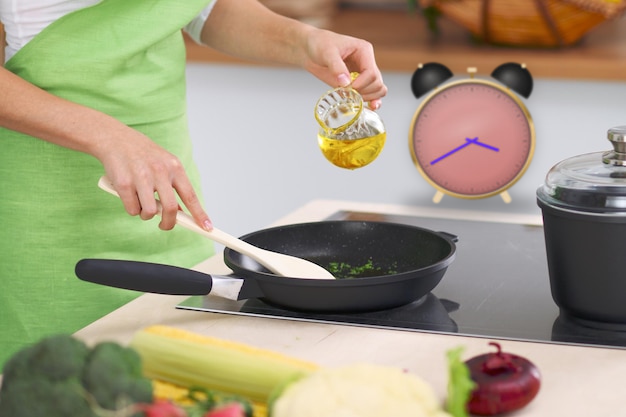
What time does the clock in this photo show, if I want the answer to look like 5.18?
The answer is 3.40
